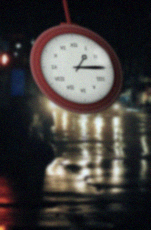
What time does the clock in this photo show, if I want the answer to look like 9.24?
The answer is 1.15
